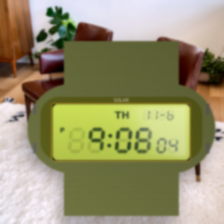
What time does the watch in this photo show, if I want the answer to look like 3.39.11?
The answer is 9.08.04
